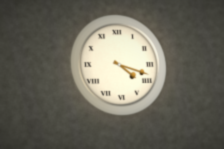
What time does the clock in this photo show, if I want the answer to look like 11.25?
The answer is 4.18
